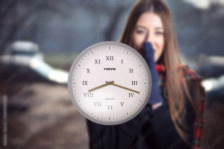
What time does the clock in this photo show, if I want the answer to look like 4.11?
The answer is 8.18
